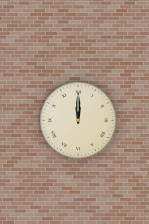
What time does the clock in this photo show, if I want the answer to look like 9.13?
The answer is 12.00
